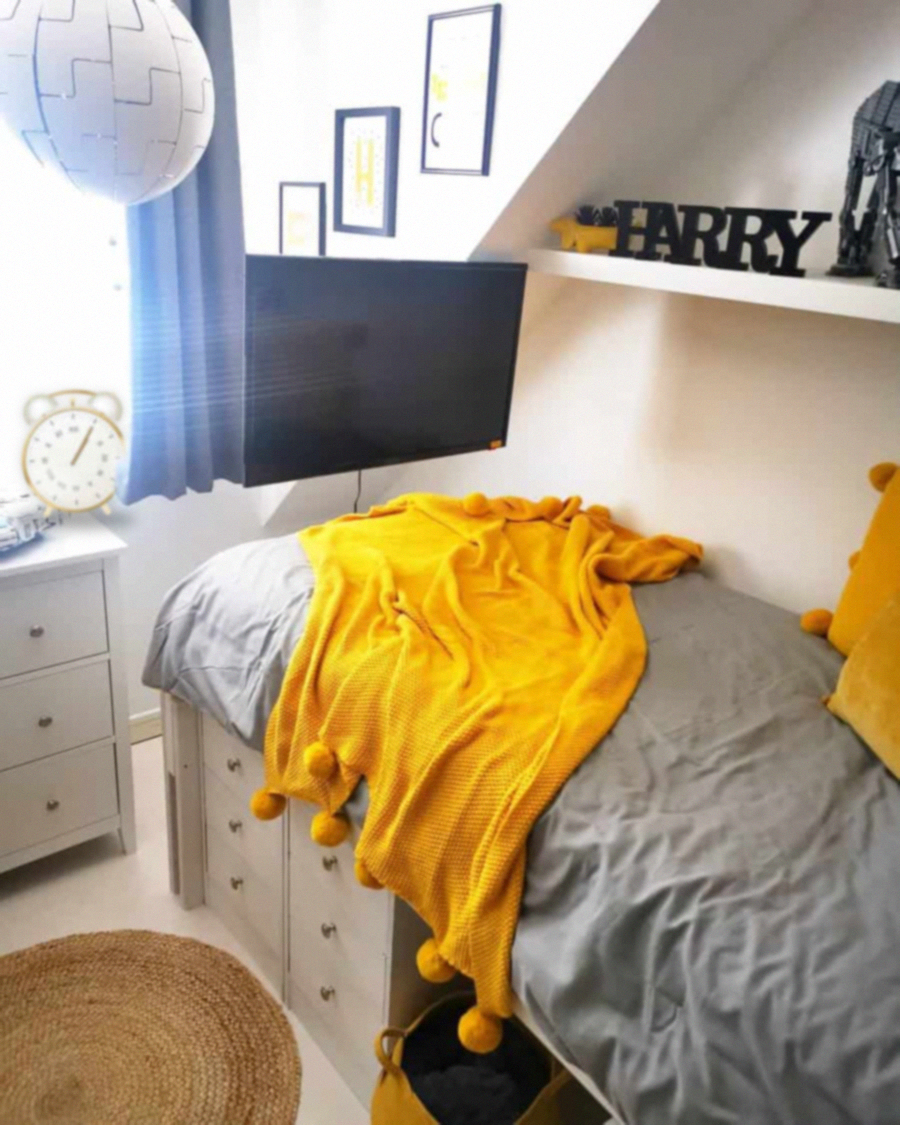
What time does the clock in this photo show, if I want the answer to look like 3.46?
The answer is 1.05
